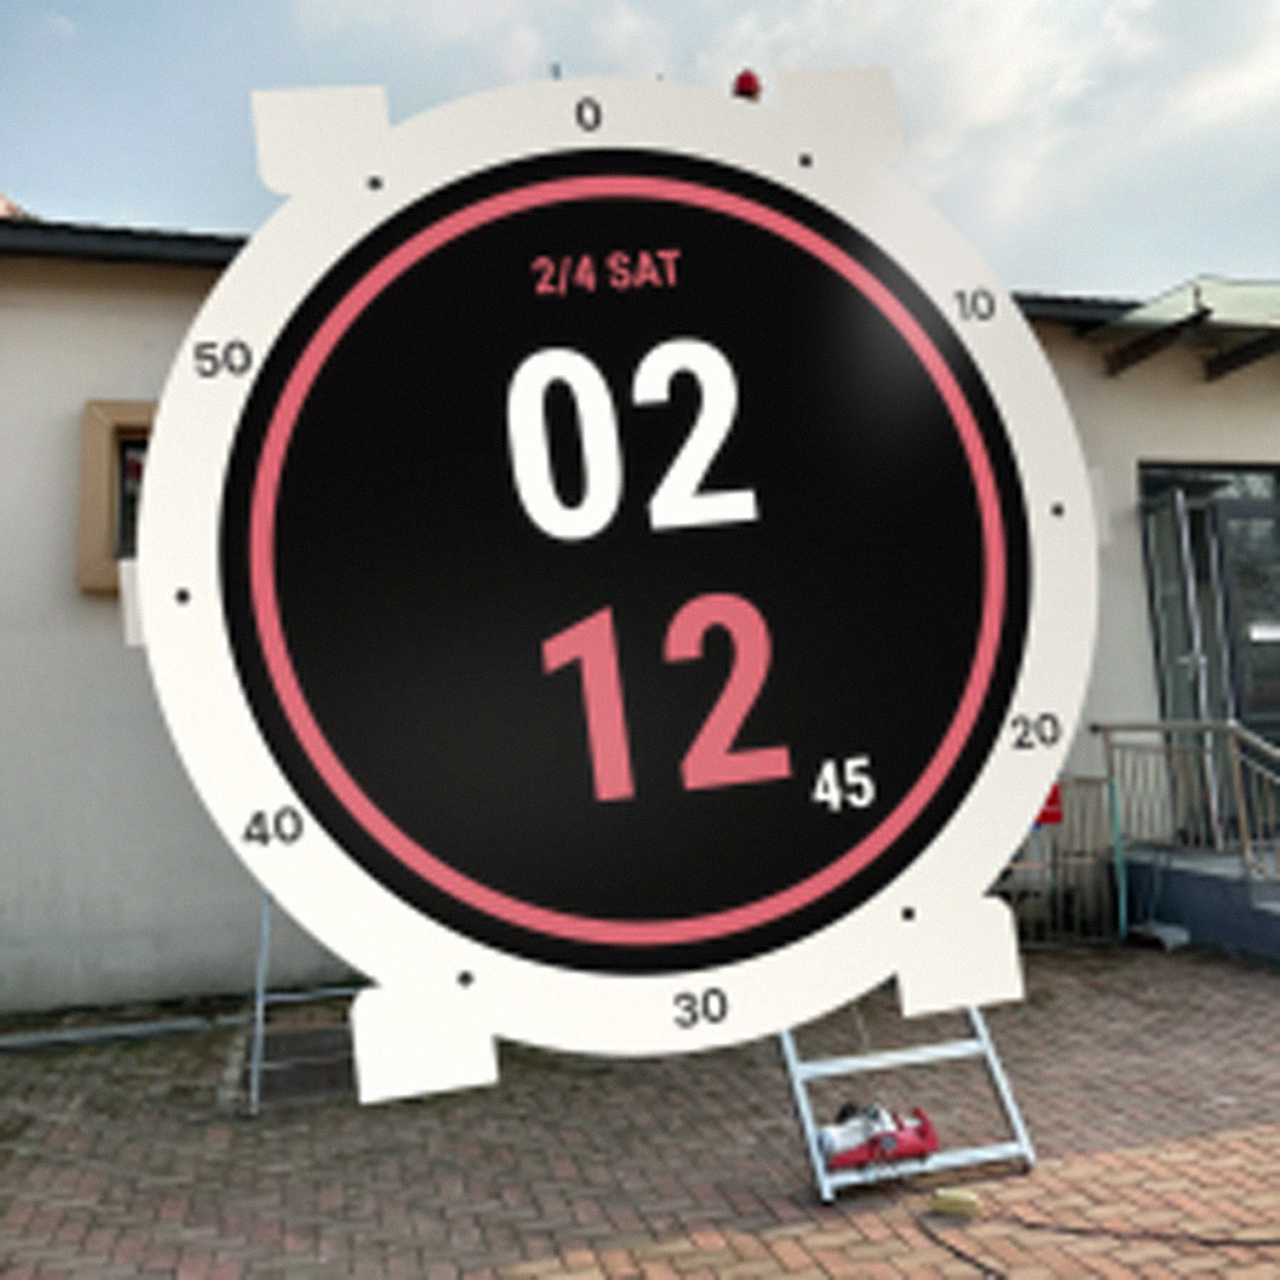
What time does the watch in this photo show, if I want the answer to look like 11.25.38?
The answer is 2.12.45
